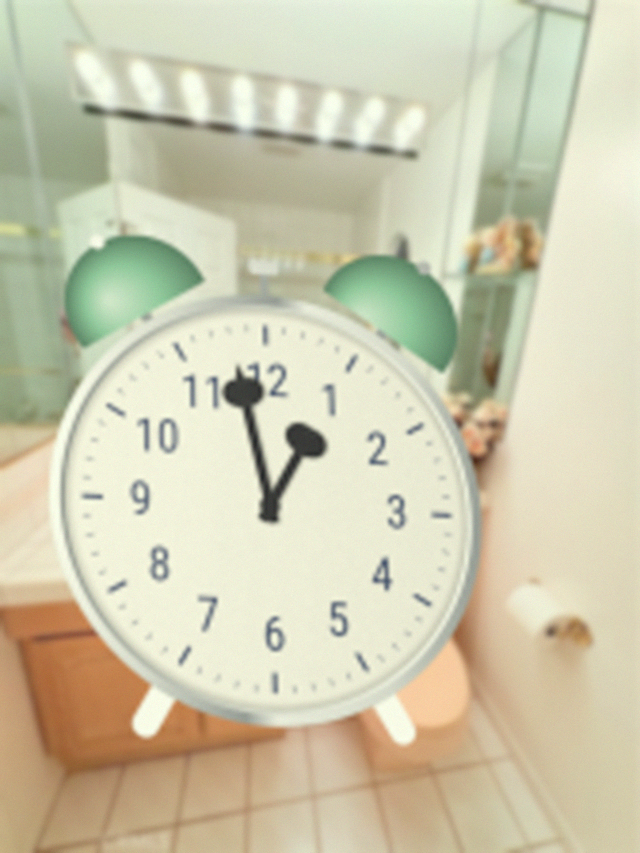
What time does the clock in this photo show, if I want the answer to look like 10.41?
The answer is 12.58
